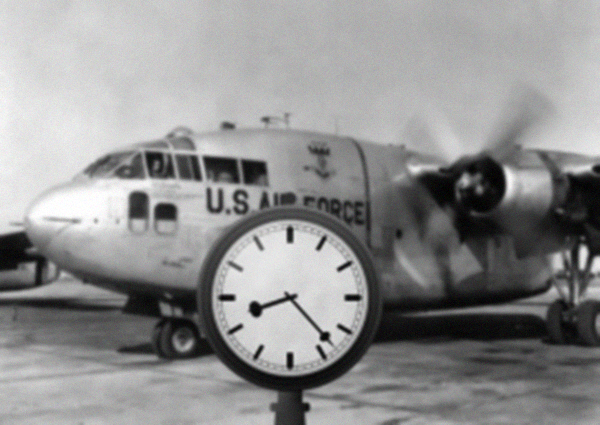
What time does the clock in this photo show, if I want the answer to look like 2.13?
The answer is 8.23
